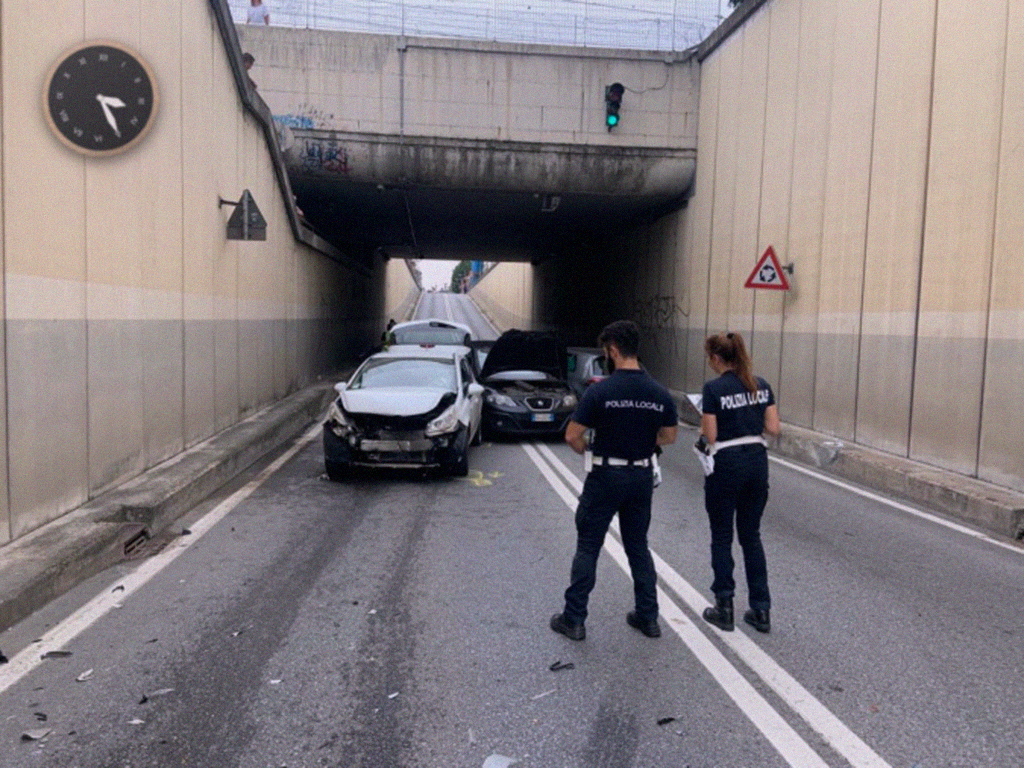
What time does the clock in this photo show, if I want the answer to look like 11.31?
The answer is 3.25
